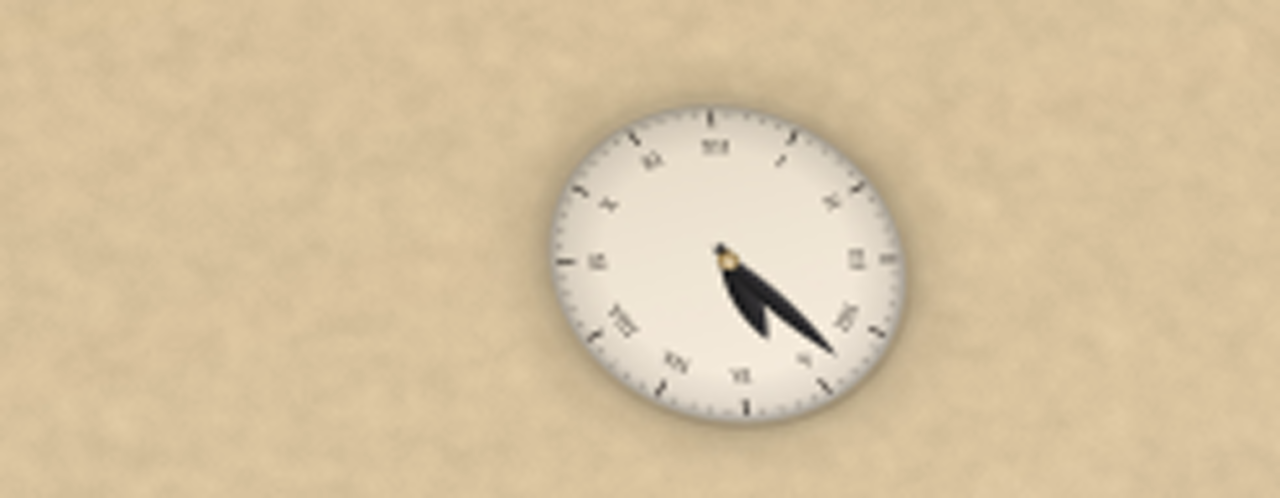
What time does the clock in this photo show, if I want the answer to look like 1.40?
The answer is 5.23
